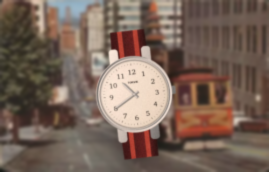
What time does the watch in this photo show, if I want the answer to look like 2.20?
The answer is 10.40
